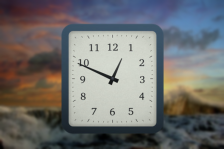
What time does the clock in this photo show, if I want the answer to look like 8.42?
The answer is 12.49
